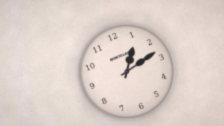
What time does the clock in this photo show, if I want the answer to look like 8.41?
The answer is 1.13
